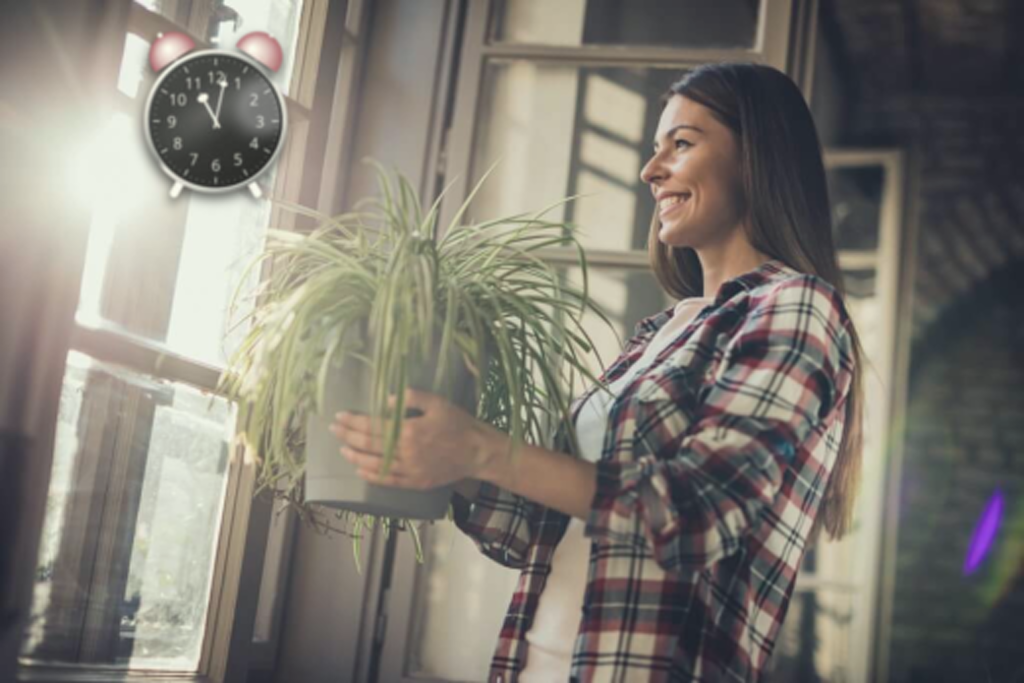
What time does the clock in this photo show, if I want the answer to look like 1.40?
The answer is 11.02
